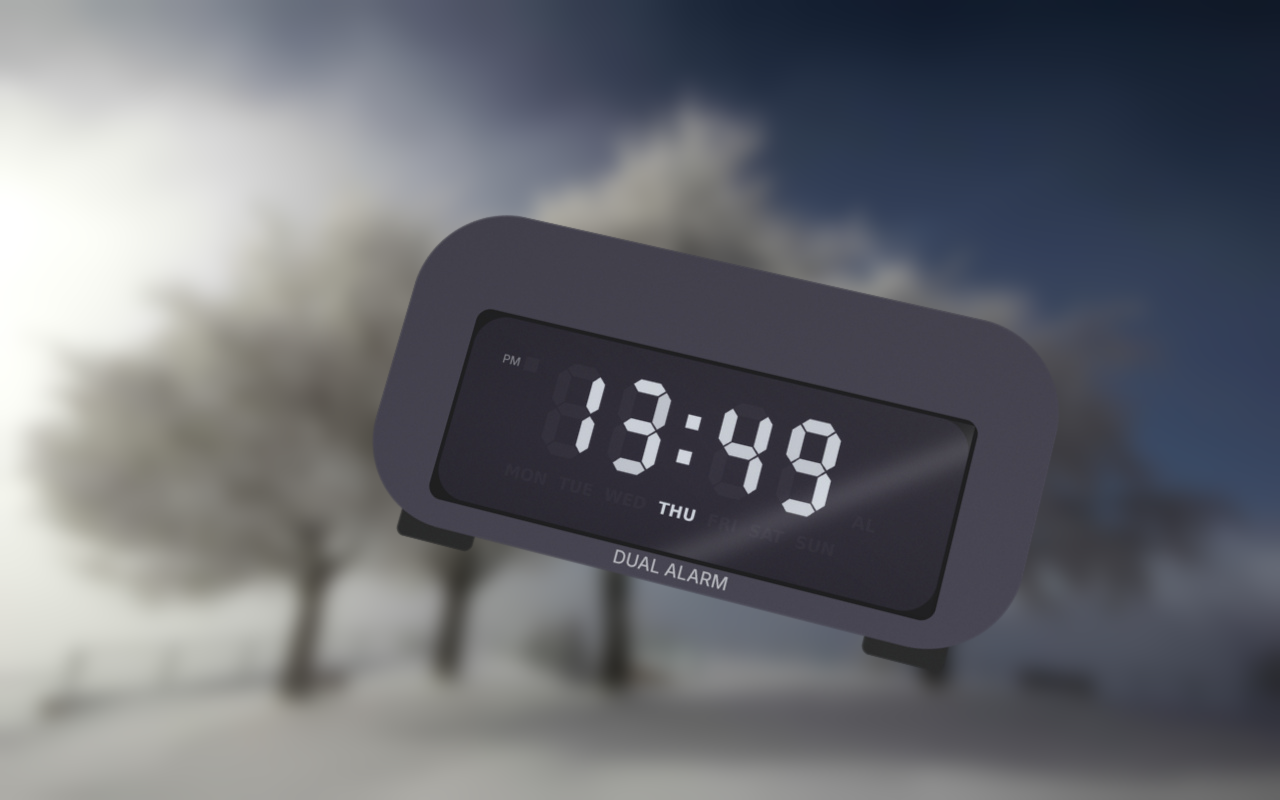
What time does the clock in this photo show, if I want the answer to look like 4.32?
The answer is 13.49
